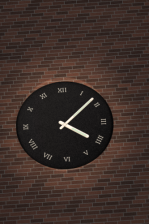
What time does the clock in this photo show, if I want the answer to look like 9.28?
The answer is 4.08
